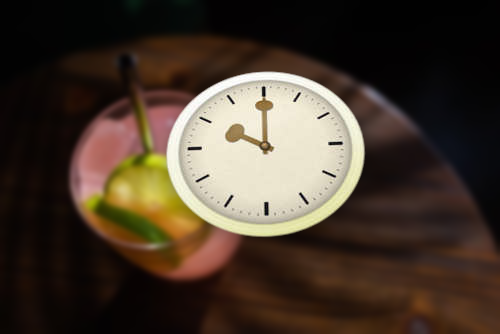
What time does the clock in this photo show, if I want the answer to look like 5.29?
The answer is 10.00
